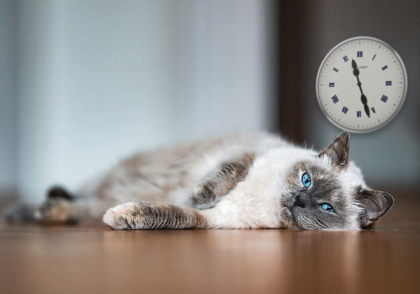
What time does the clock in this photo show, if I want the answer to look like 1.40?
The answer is 11.27
